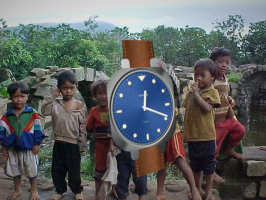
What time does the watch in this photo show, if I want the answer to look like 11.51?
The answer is 12.19
